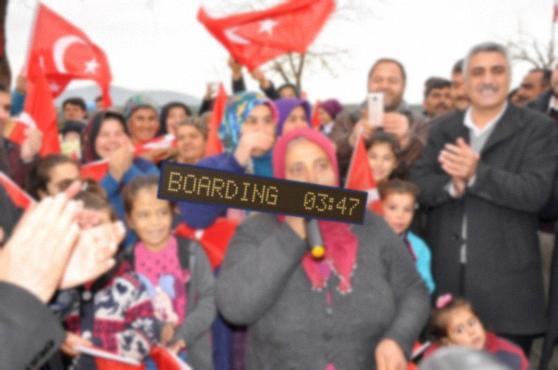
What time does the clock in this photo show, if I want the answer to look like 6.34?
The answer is 3.47
